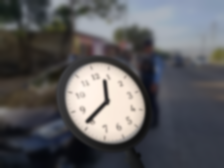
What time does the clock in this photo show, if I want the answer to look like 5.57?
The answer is 12.41
